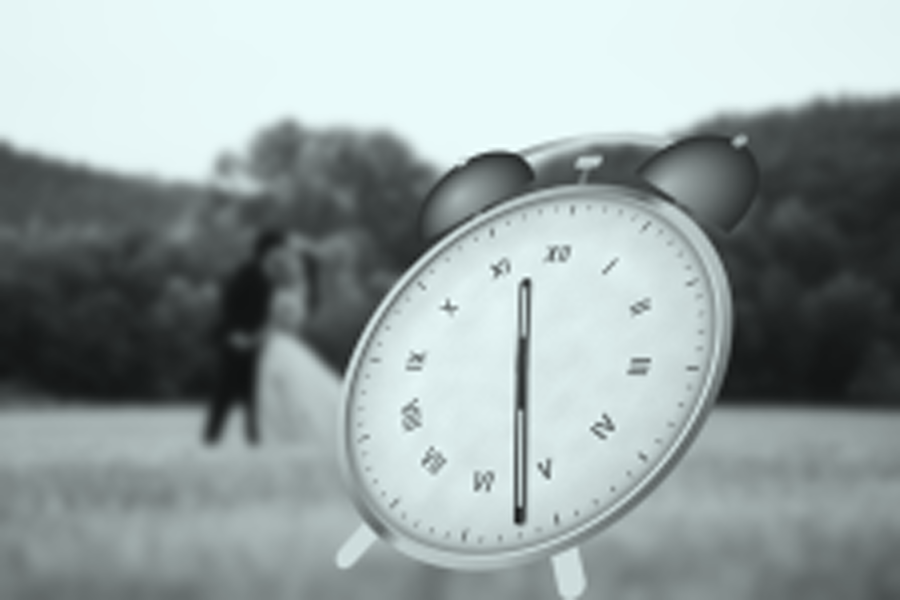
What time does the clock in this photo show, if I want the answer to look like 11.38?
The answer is 11.27
